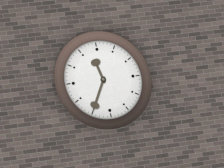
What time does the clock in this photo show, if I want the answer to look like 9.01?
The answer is 11.35
